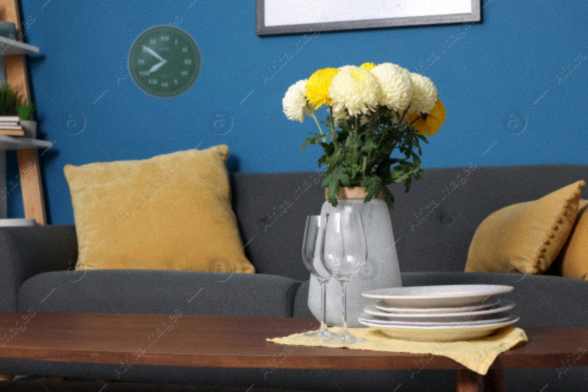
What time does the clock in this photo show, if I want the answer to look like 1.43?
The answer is 7.51
